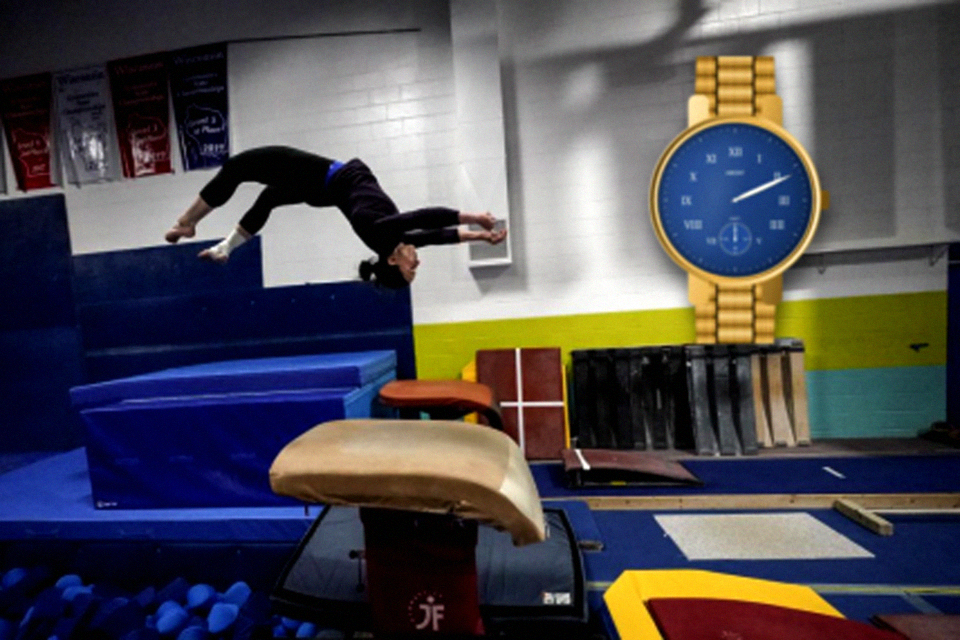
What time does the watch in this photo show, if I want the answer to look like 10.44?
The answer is 2.11
